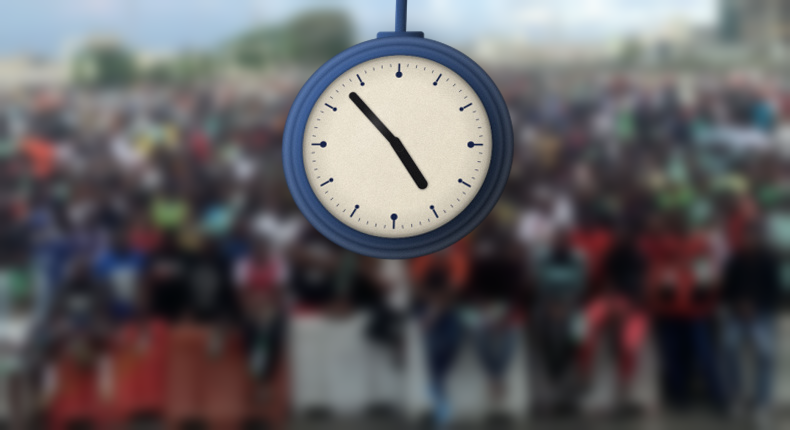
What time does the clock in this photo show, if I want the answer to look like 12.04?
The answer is 4.53
